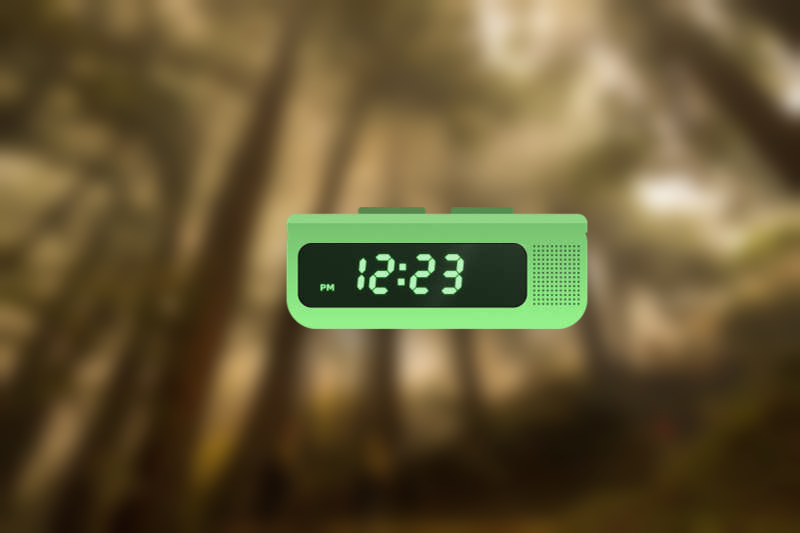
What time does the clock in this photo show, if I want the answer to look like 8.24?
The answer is 12.23
